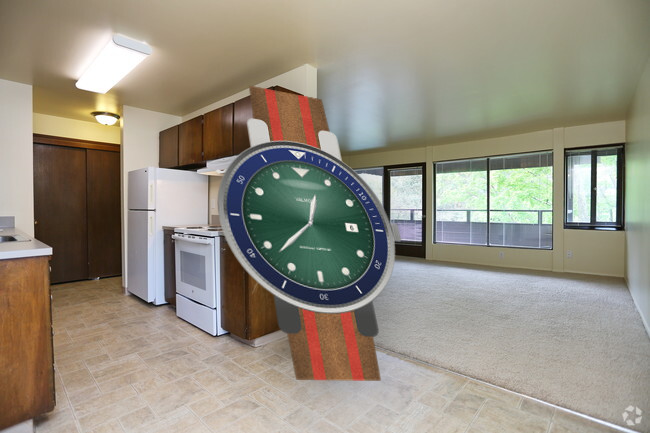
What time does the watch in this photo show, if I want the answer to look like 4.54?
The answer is 12.38
